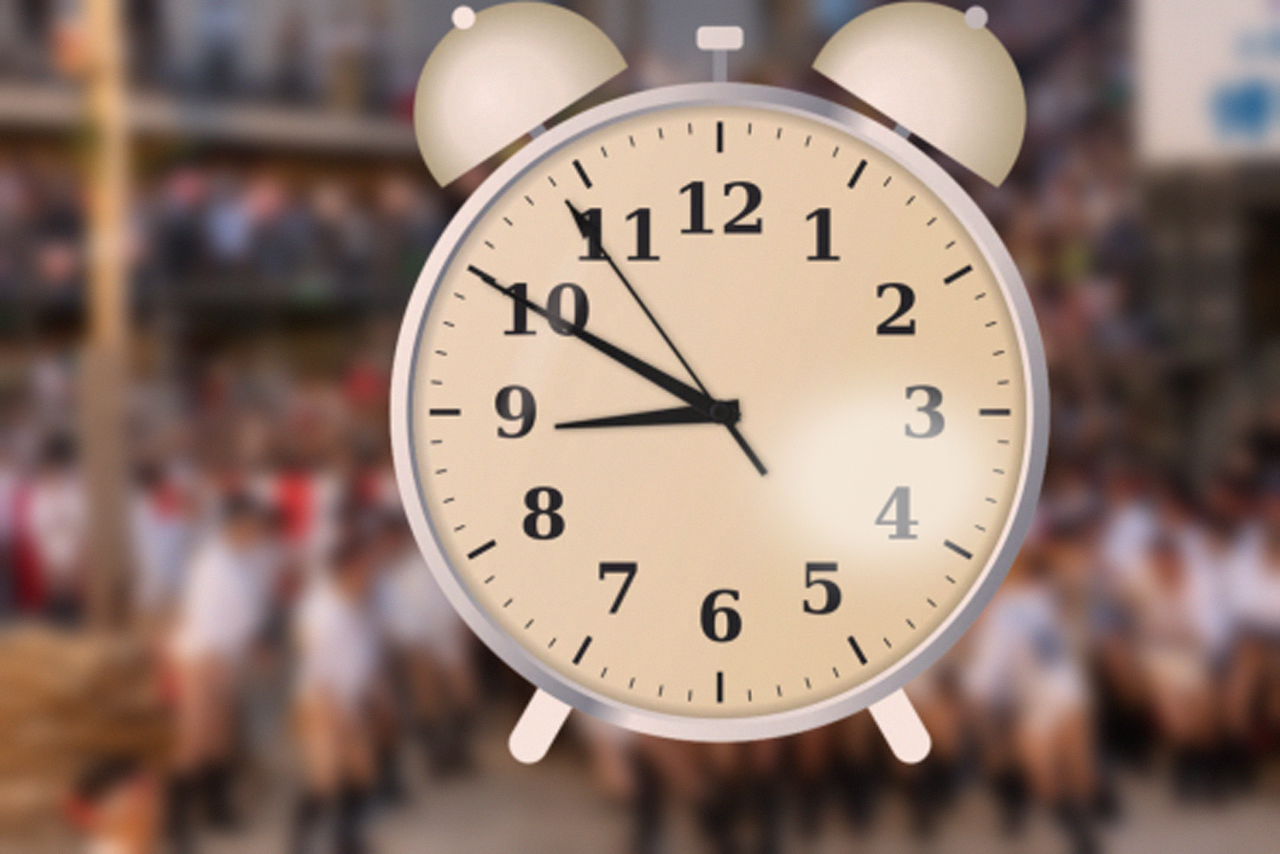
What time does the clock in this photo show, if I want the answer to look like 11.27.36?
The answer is 8.49.54
